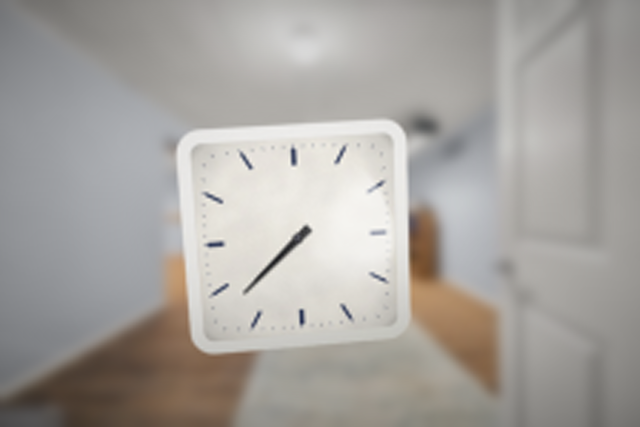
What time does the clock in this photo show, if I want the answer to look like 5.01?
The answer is 7.38
